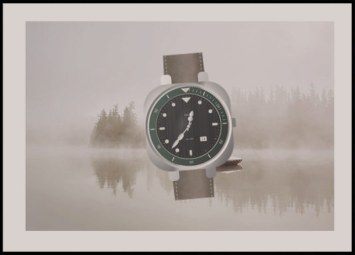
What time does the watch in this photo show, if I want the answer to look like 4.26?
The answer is 12.37
